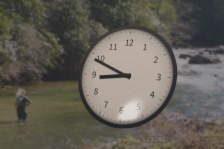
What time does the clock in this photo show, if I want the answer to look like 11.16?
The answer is 8.49
